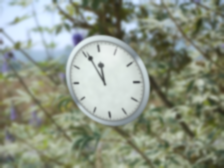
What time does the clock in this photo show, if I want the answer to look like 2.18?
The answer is 11.56
